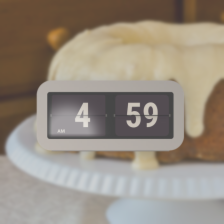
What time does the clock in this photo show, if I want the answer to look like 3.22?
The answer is 4.59
